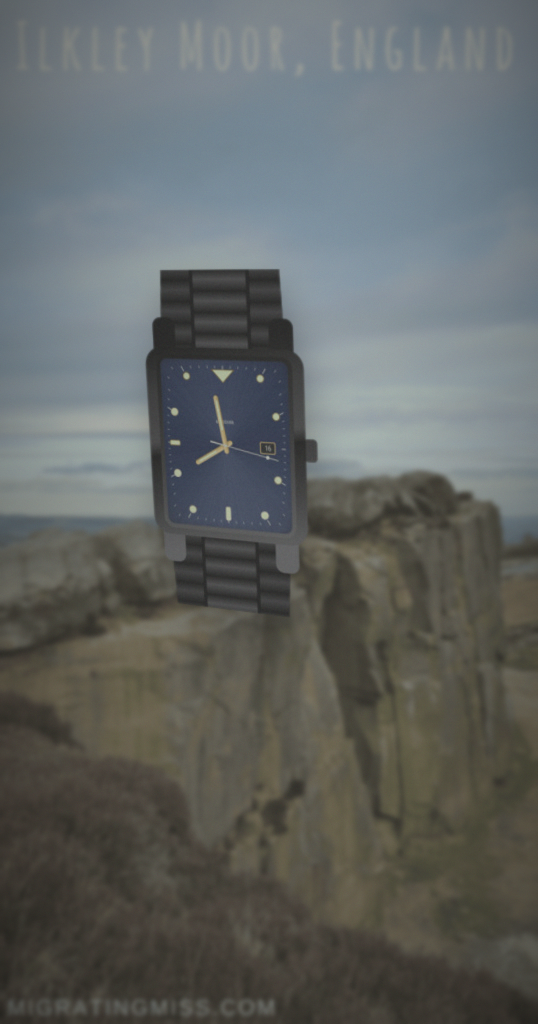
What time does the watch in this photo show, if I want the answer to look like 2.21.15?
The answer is 7.58.17
